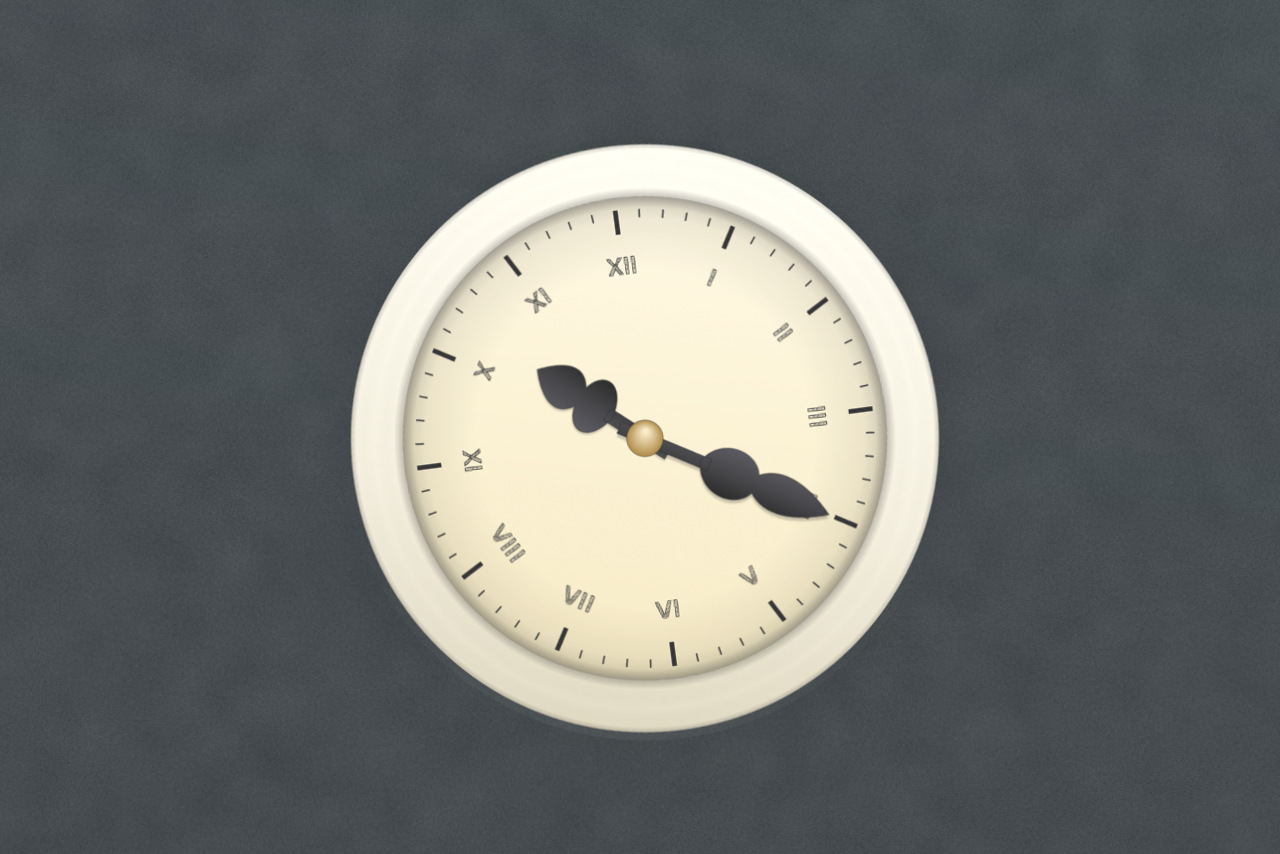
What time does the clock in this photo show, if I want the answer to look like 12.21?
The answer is 10.20
